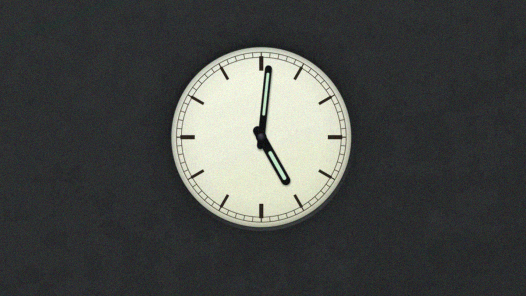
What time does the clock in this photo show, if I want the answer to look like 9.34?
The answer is 5.01
